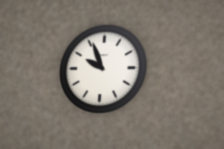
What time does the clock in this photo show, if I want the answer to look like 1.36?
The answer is 9.56
